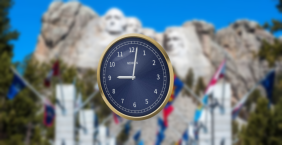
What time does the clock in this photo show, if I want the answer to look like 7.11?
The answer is 9.02
